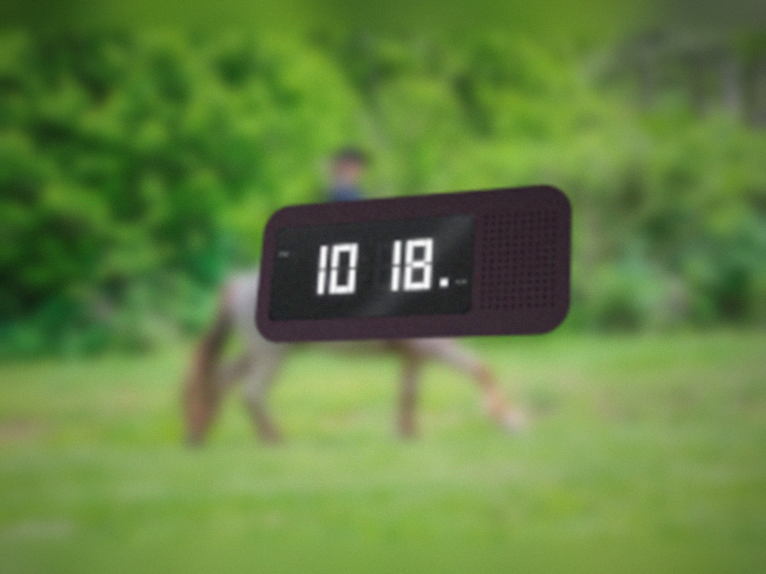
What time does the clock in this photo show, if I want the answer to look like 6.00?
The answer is 10.18
